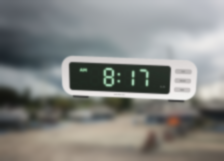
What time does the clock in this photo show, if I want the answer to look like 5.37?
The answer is 8.17
